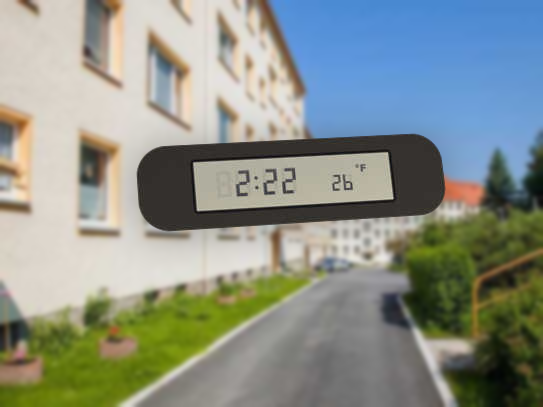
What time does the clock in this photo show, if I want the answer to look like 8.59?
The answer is 2.22
